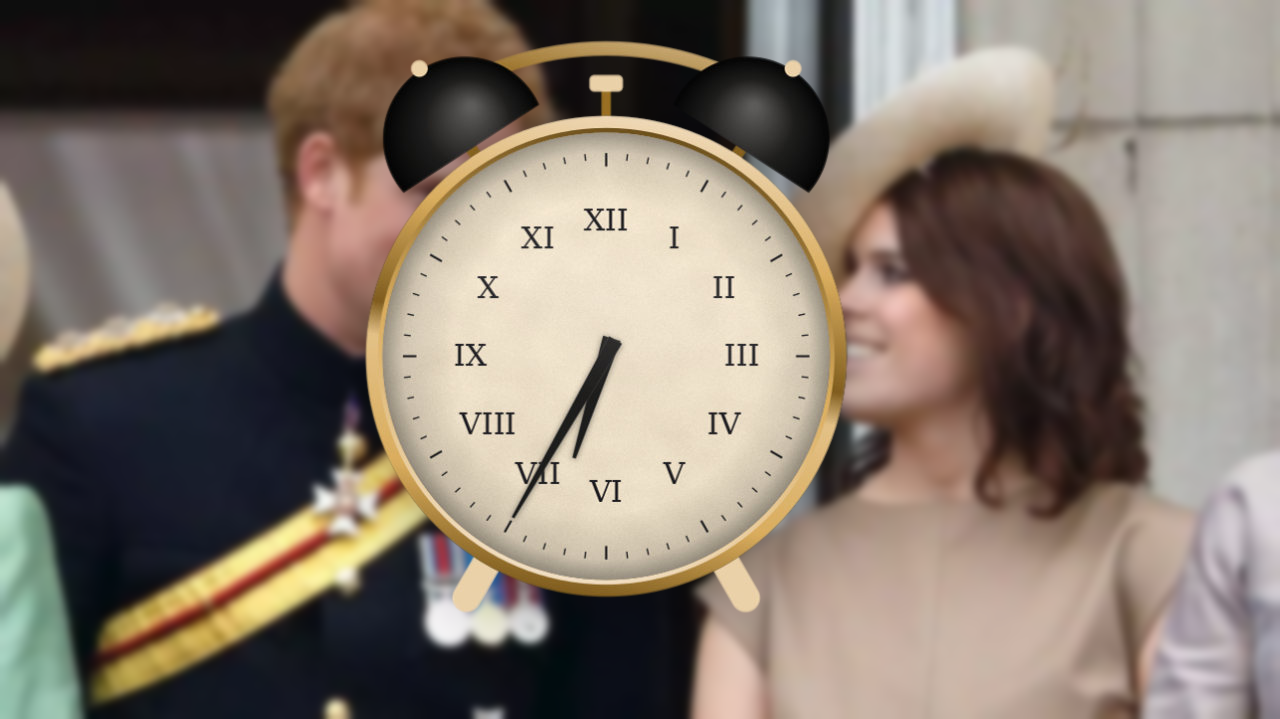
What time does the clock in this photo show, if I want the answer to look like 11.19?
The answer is 6.35
